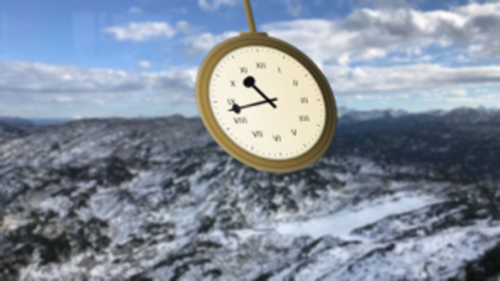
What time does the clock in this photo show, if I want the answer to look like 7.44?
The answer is 10.43
